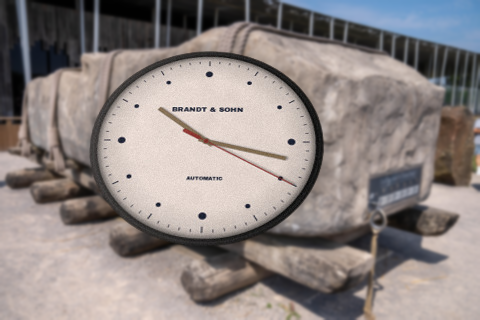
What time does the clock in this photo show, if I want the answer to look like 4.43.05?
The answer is 10.17.20
